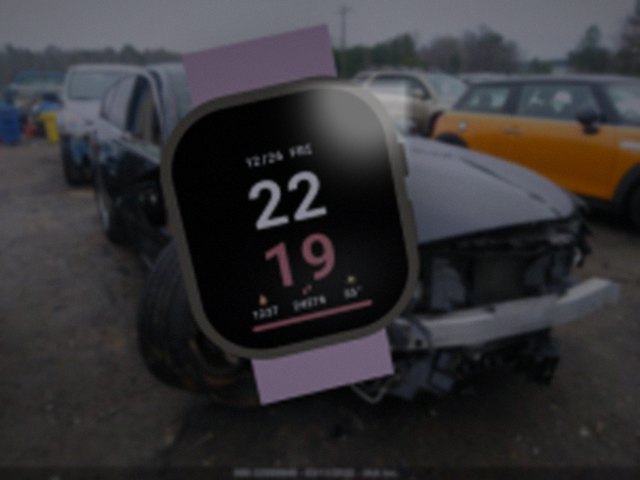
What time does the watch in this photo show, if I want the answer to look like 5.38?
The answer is 22.19
